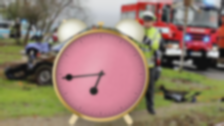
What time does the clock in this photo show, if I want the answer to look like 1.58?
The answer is 6.44
